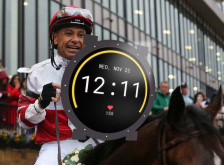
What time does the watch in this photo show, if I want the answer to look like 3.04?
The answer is 12.11
